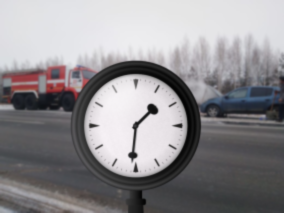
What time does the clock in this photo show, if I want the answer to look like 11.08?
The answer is 1.31
